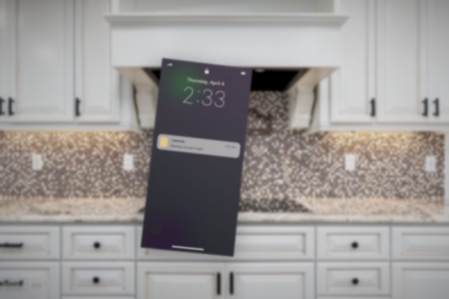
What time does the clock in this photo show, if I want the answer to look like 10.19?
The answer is 2.33
